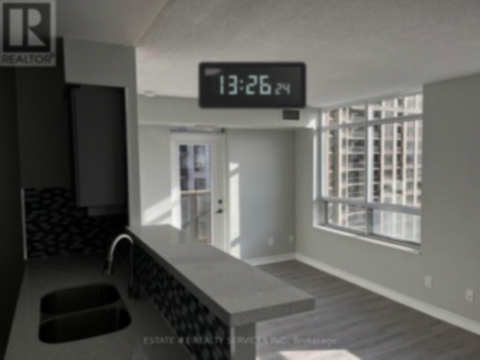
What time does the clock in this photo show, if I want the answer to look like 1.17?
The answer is 13.26
